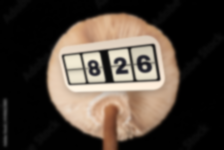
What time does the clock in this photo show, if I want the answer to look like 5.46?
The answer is 8.26
